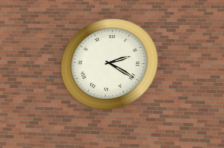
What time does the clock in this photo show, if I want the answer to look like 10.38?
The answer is 2.20
